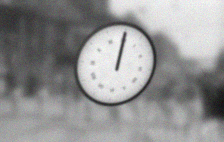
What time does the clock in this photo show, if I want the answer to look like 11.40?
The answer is 12.00
